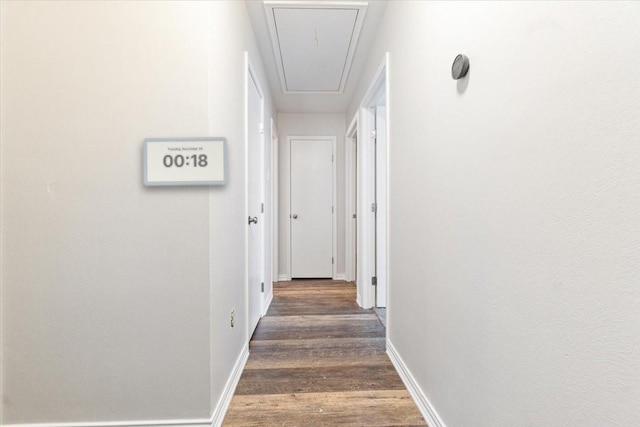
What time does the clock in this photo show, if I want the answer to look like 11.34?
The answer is 0.18
